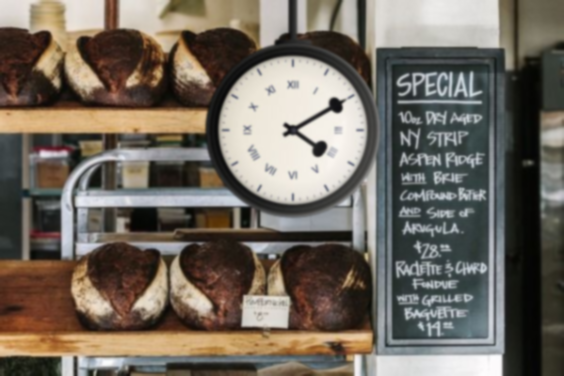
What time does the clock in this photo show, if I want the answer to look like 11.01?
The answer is 4.10
